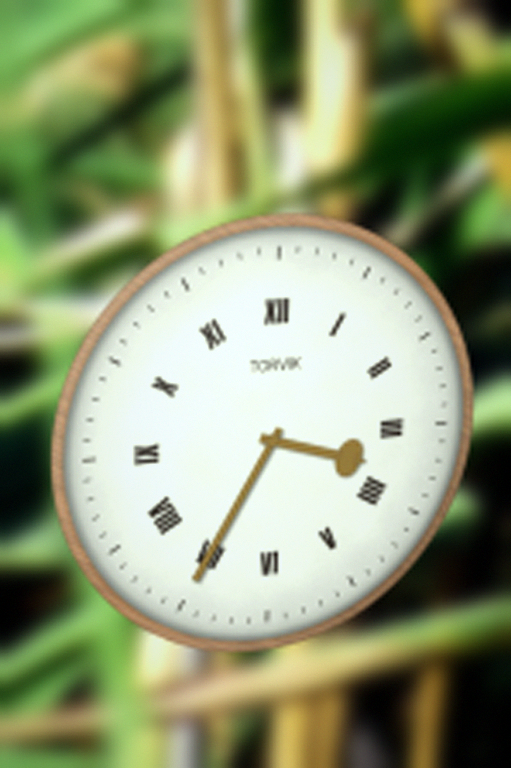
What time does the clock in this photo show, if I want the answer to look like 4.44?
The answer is 3.35
